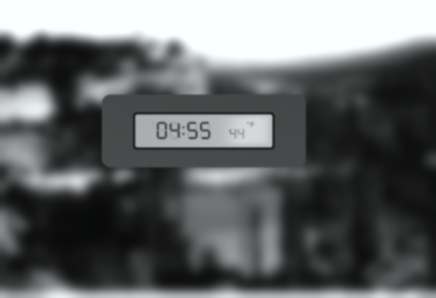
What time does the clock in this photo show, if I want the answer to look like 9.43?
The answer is 4.55
